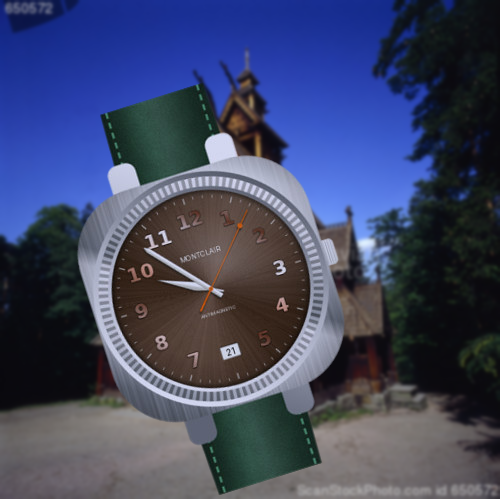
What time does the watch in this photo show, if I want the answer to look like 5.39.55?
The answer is 9.53.07
